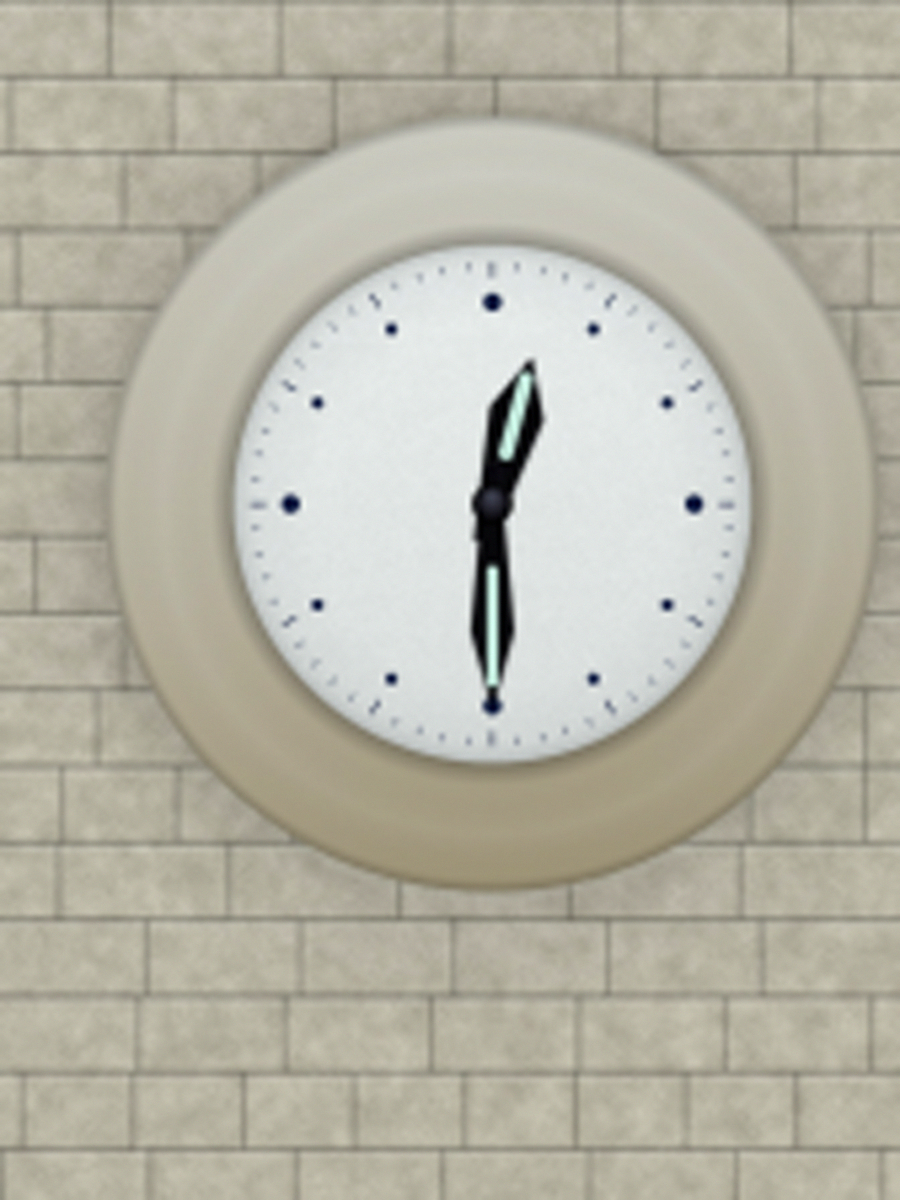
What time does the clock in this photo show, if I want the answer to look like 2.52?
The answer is 12.30
